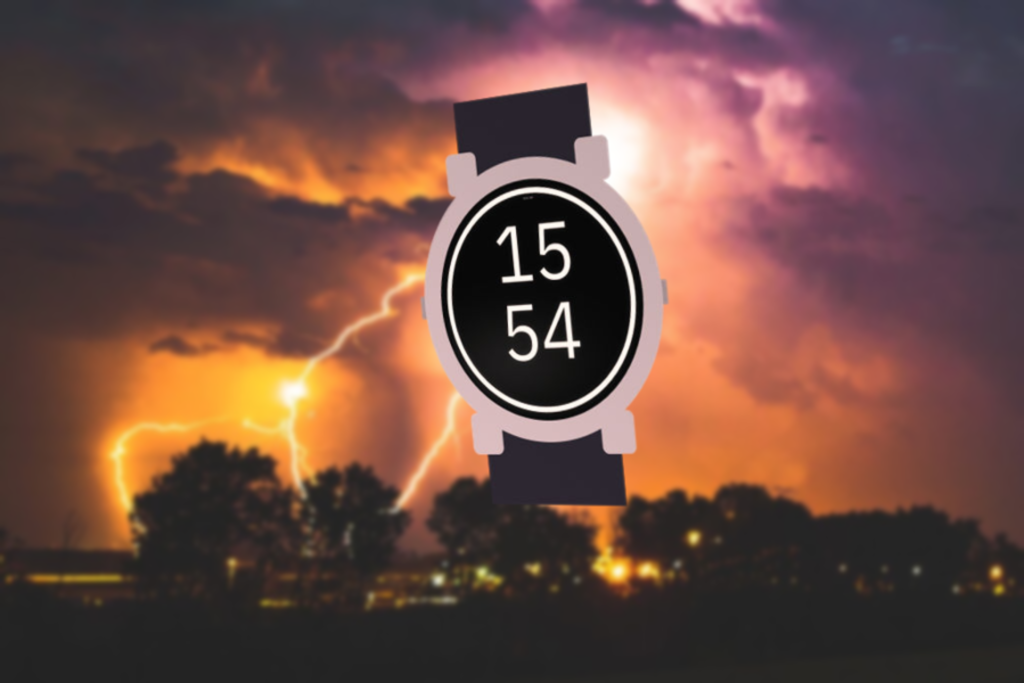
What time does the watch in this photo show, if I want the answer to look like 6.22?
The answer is 15.54
